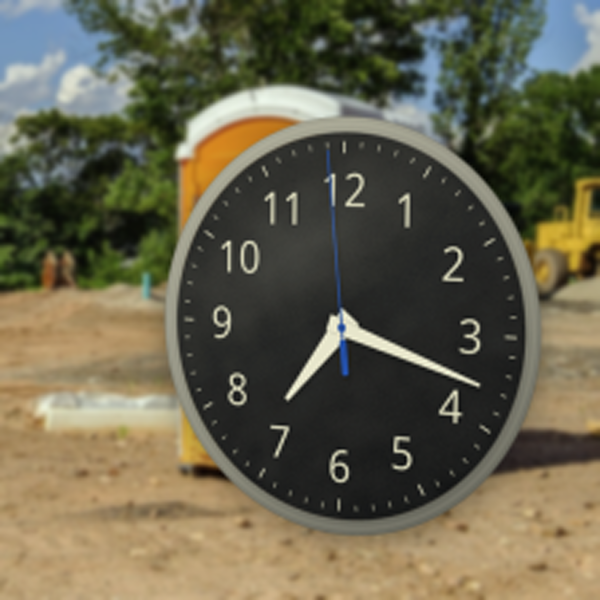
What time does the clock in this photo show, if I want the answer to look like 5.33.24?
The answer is 7.17.59
